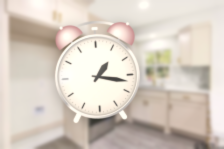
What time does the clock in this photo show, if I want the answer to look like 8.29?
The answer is 1.17
